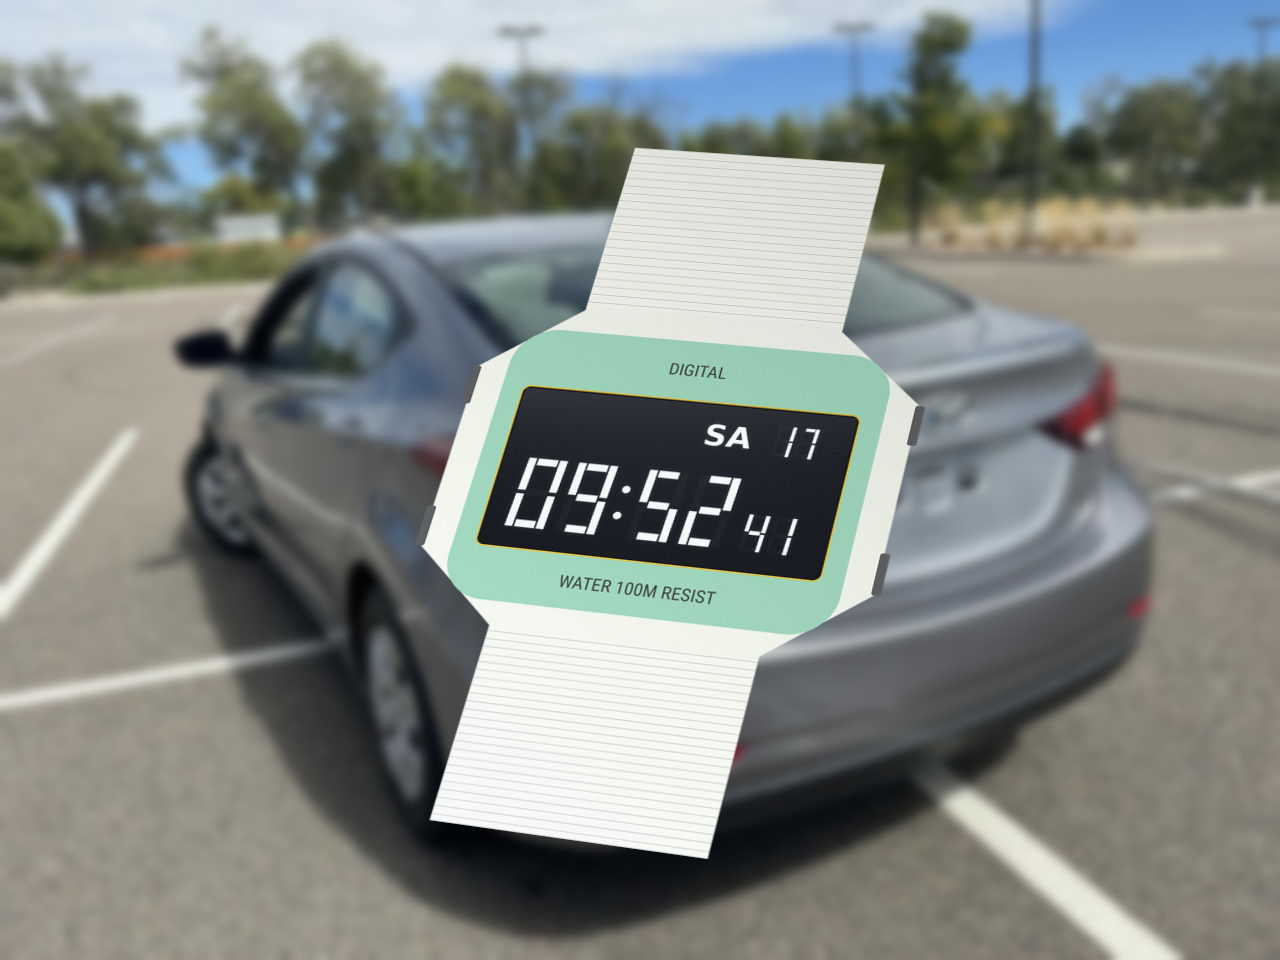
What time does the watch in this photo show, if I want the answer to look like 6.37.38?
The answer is 9.52.41
